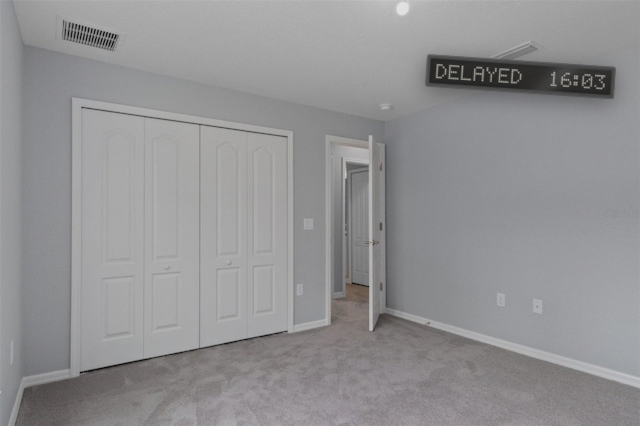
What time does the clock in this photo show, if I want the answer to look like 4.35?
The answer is 16.03
